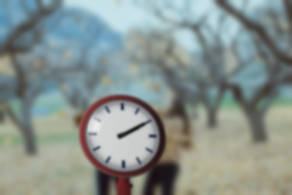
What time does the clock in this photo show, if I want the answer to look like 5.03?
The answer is 2.10
